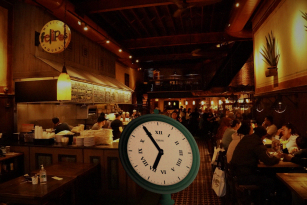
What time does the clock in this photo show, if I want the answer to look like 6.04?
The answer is 6.55
